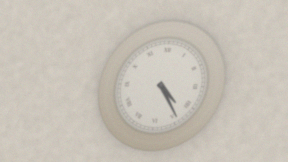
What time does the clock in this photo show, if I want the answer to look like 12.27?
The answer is 4.24
